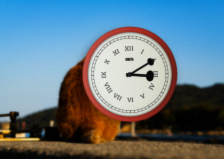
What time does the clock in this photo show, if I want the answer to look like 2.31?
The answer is 3.10
